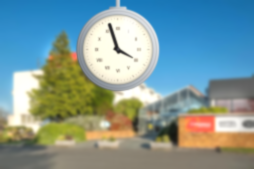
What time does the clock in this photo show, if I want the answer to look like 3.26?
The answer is 3.57
